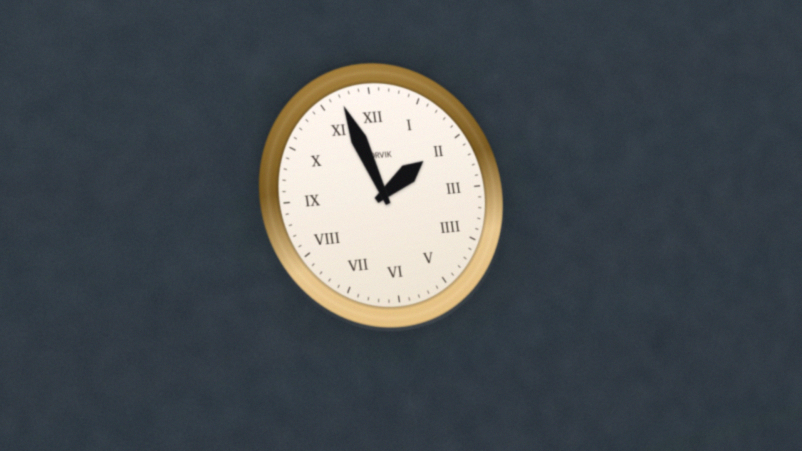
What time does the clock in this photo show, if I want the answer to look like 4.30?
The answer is 1.57
